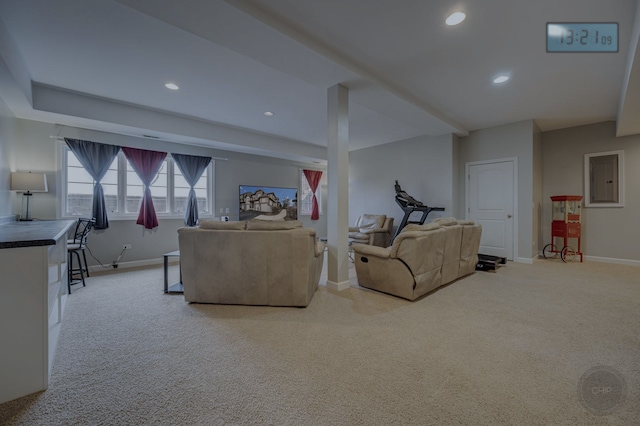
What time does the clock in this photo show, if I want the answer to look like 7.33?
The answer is 13.21
